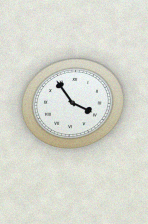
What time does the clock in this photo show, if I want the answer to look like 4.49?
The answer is 3.54
